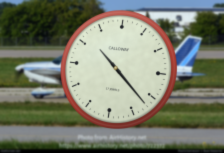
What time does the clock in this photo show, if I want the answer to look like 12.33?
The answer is 10.22
